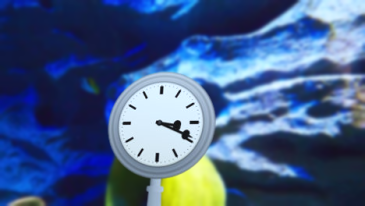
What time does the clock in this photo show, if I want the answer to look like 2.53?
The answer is 3.19
